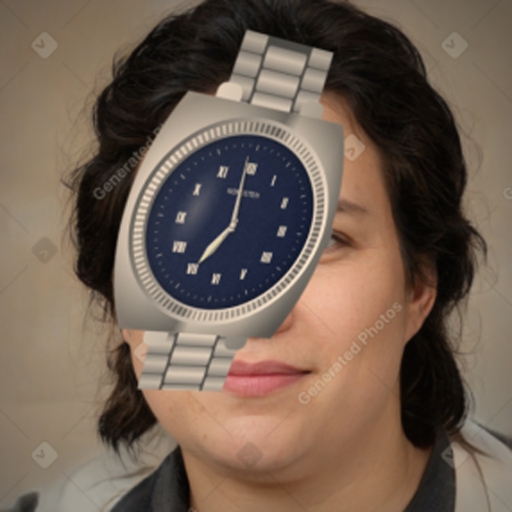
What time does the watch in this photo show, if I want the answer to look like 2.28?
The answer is 6.59
